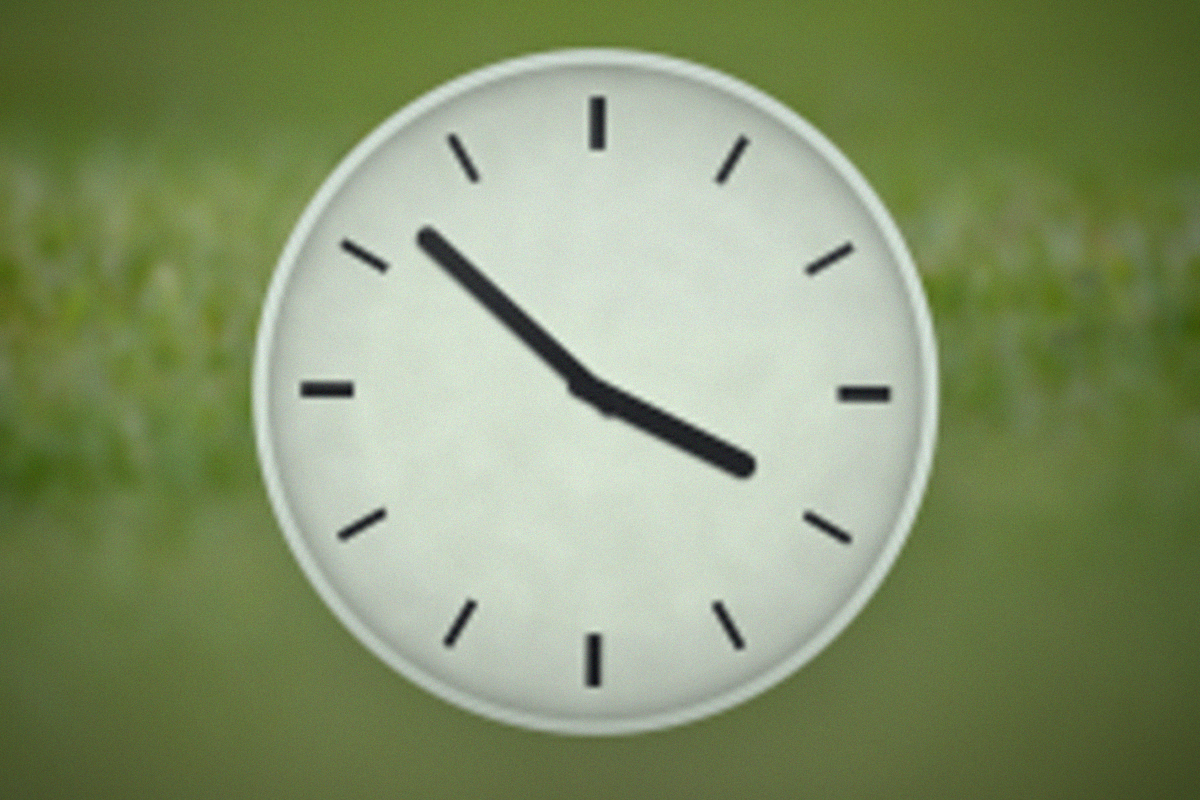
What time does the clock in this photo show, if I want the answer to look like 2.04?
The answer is 3.52
